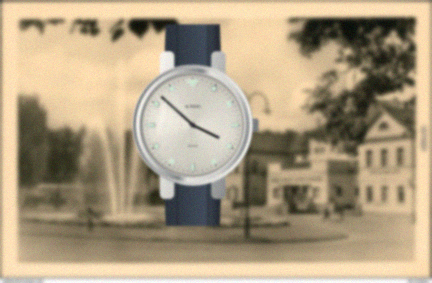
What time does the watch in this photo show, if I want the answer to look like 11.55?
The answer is 3.52
